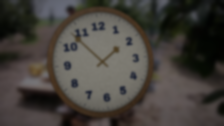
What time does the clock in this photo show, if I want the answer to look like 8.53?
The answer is 1.53
